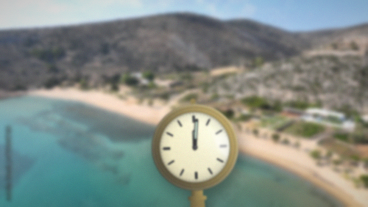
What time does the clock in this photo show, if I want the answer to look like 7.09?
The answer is 12.01
